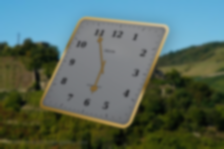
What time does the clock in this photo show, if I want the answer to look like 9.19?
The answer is 5.55
